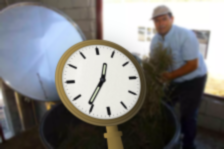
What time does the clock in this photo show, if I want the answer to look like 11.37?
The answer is 12.36
